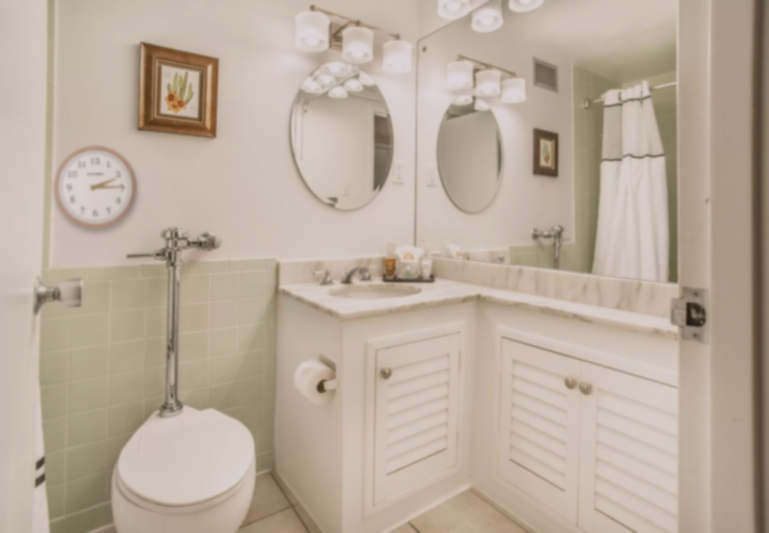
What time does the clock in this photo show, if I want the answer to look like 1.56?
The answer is 2.15
